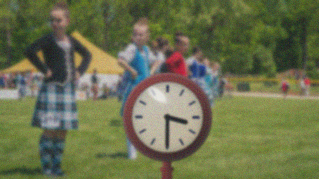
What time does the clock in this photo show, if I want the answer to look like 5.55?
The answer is 3.30
